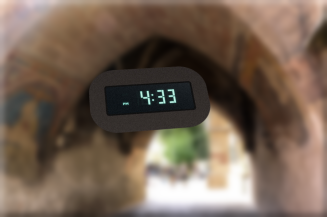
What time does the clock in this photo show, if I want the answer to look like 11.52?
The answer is 4.33
